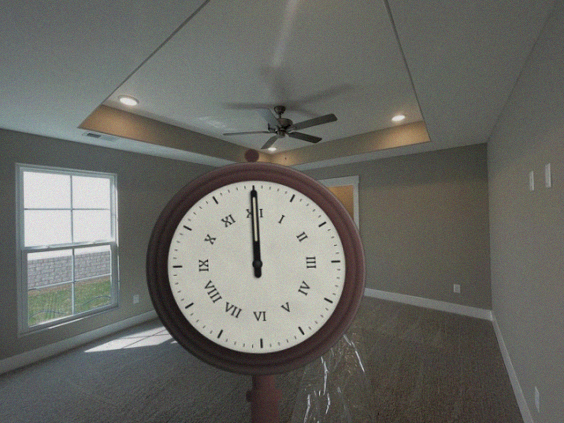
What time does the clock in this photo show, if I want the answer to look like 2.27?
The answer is 12.00
